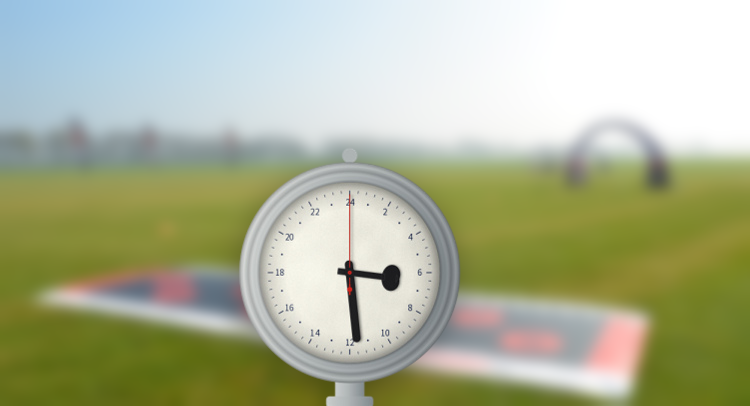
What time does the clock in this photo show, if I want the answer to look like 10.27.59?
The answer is 6.29.00
